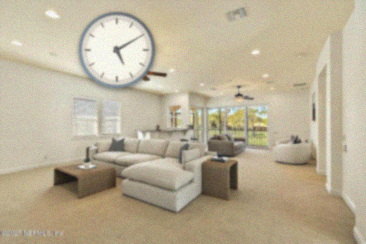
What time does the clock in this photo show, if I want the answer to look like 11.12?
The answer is 5.10
